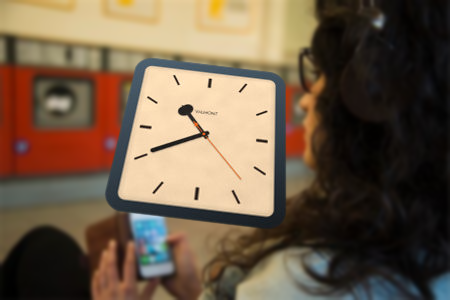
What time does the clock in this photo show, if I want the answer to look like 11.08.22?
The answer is 10.40.23
